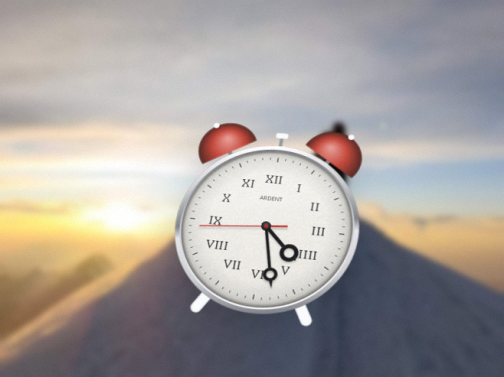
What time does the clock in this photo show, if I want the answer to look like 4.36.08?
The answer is 4.27.44
